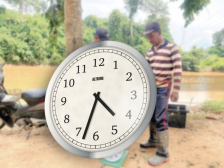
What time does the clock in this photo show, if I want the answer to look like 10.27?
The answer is 4.33
